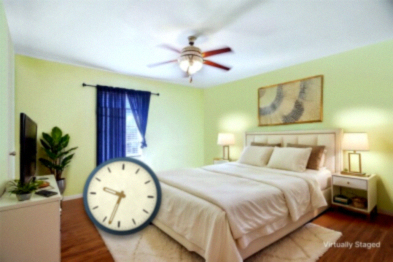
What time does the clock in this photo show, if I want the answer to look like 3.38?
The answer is 9.33
